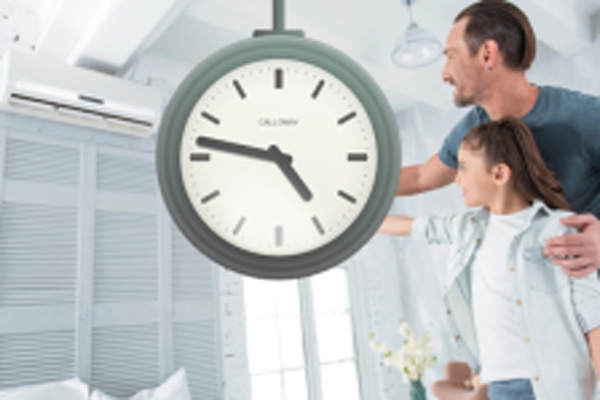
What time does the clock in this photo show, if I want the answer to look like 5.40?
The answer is 4.47
